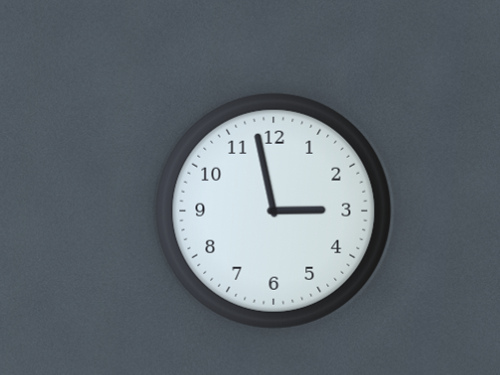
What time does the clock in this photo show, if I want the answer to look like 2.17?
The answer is 2.58
